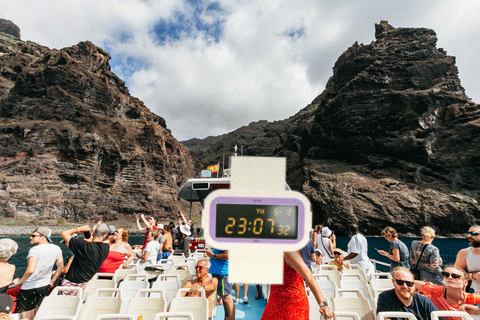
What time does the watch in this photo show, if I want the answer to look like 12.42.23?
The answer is 23.07.32
